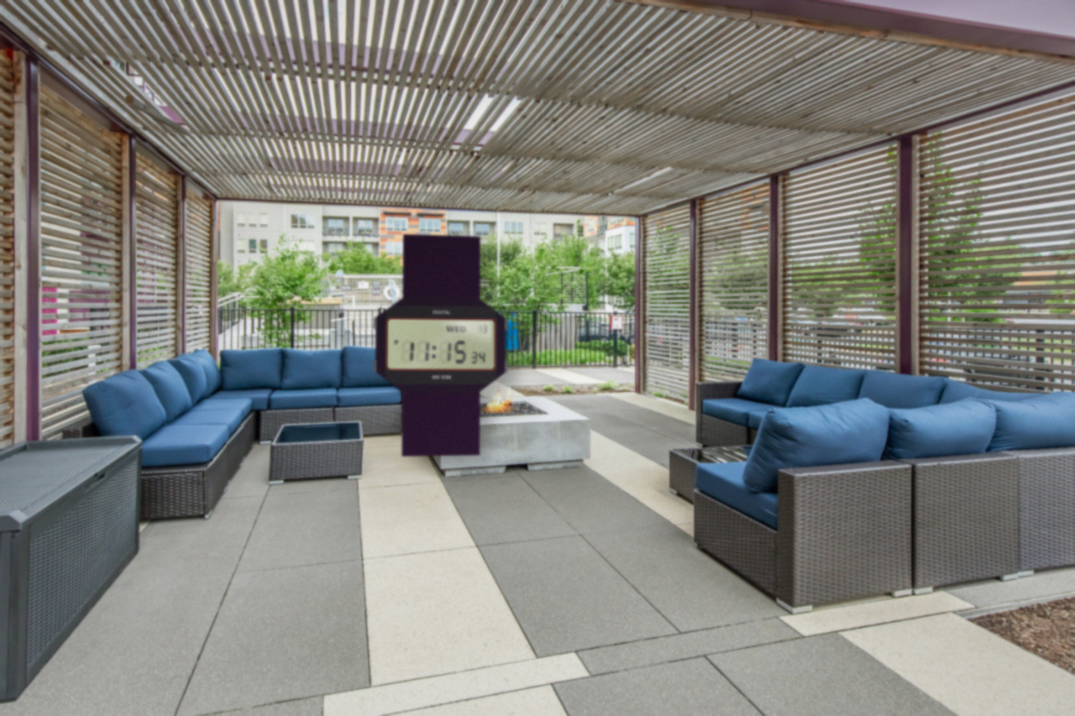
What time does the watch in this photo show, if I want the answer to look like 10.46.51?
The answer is 11.15.34
